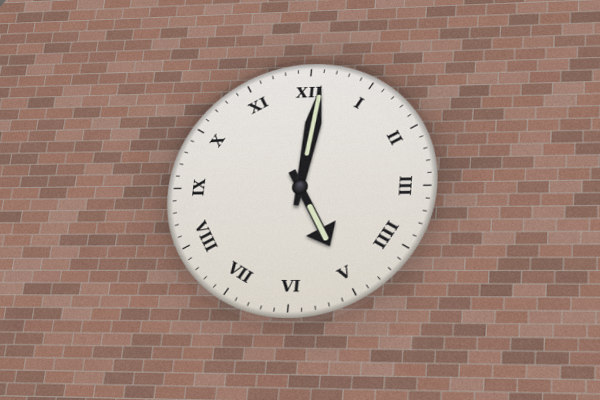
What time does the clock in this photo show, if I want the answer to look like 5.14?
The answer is 5.01
